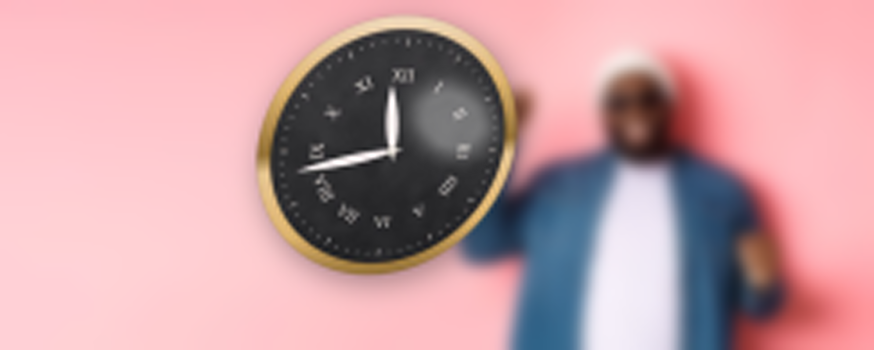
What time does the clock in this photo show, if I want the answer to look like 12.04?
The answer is 11.43
